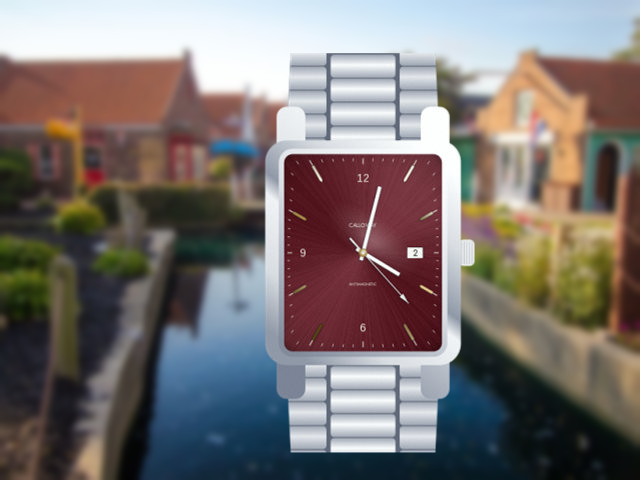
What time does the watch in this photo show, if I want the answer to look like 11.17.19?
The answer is 4.02.23
